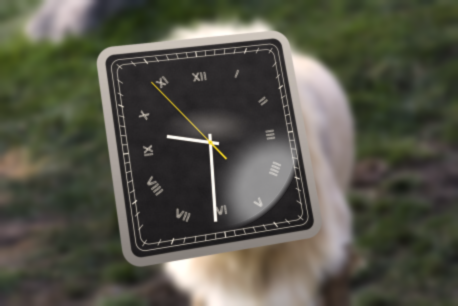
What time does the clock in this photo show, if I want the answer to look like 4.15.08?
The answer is 9.30.54
